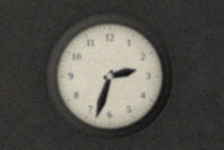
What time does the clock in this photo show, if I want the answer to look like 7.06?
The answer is 2.33
